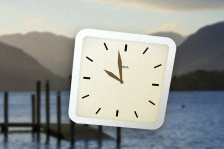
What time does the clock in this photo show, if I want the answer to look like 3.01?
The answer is 9.58
